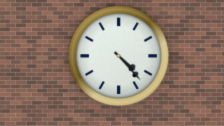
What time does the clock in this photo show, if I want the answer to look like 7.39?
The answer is 4.23
